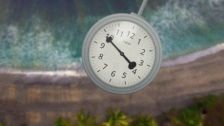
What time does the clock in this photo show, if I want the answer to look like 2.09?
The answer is 3.49
